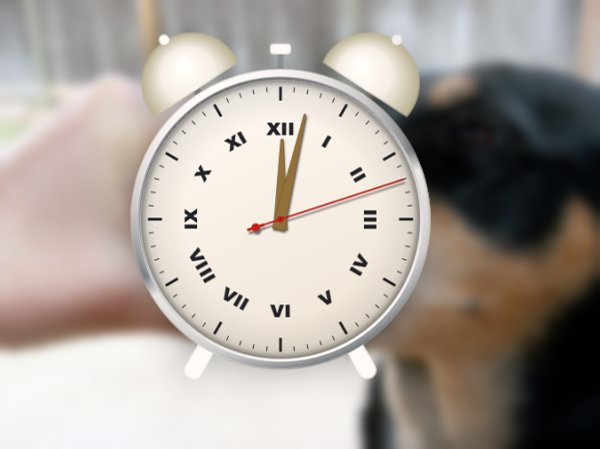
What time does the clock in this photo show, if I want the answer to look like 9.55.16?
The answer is 12.02.12
